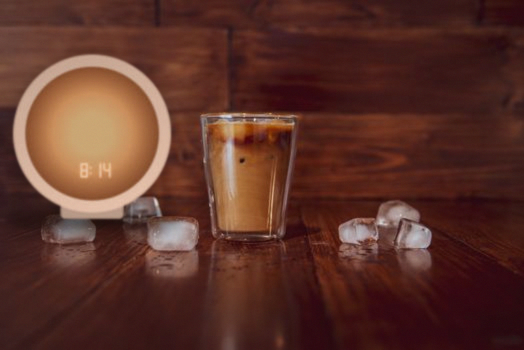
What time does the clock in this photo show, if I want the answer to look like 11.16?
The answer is 8.14
